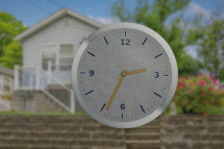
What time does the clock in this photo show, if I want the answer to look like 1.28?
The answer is 2.34
